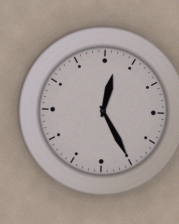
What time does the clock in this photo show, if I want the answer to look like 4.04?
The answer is 12.25
